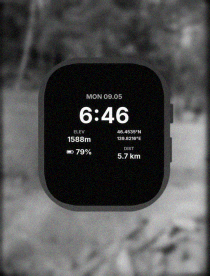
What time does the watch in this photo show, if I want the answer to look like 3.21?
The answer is 6.46
